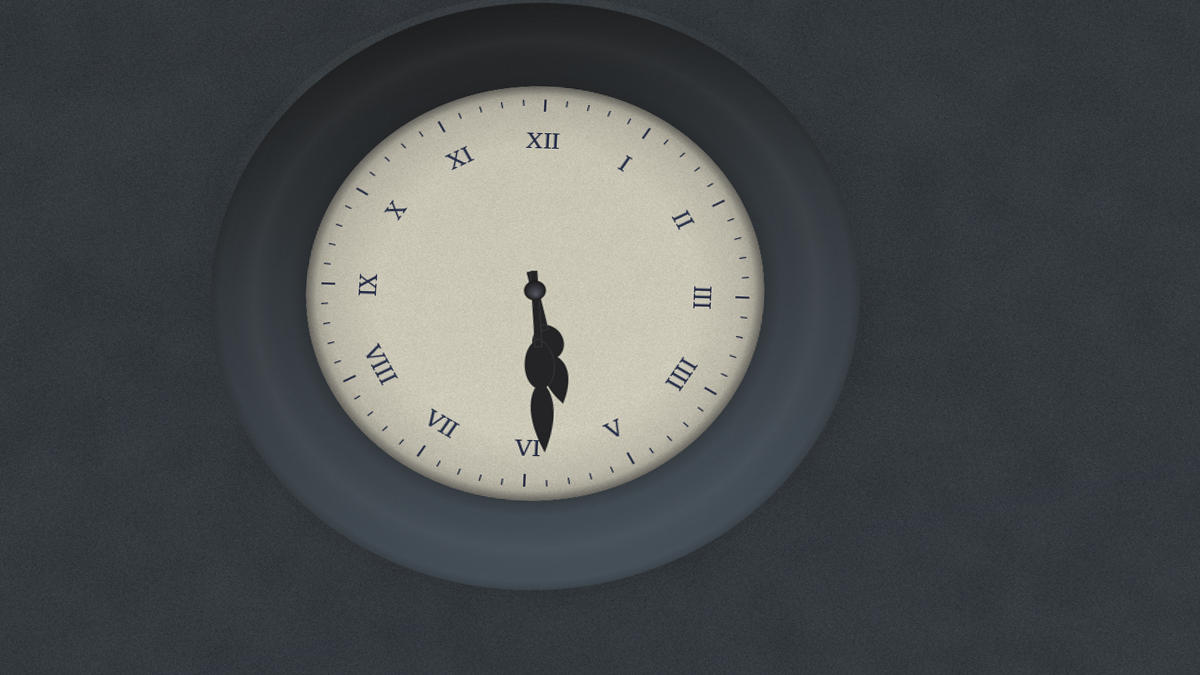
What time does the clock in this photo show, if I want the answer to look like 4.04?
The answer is 5.29
